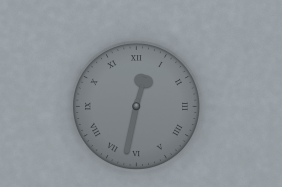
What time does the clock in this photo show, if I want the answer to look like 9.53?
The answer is 12.32
